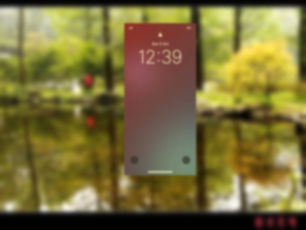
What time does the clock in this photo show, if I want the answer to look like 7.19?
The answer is 12.39
